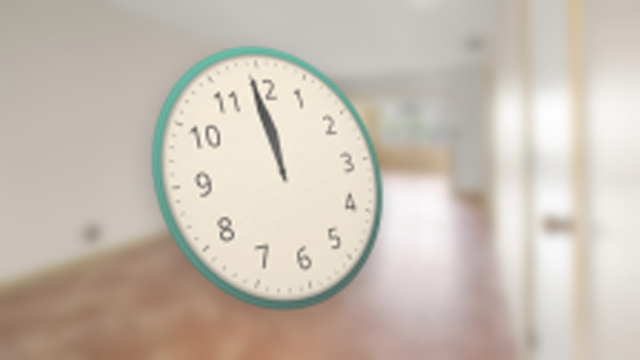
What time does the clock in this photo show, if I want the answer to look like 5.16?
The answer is 11.59
